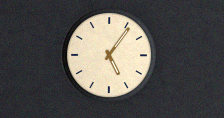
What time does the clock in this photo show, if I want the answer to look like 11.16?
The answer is 5.06
